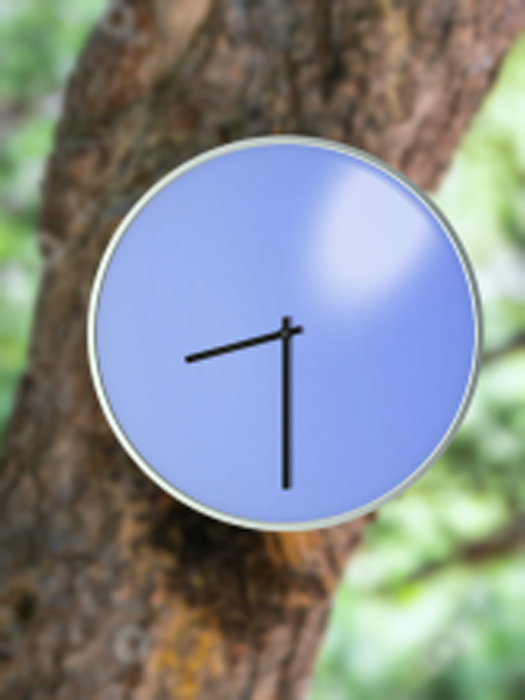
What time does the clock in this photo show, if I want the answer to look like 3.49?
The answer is 8.30
